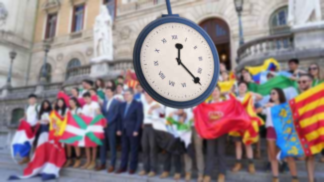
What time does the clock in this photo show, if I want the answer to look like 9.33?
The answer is 12.24
